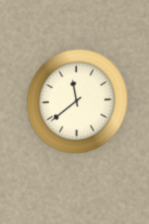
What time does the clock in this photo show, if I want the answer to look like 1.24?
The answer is 11.39
